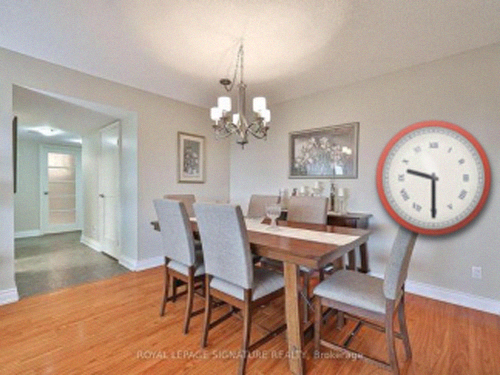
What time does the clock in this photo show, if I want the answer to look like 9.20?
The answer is 9.30
